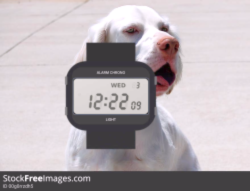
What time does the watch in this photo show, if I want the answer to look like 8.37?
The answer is 12.22
